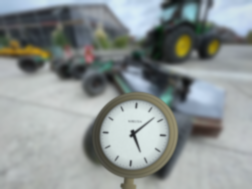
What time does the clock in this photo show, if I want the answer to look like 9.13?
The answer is 5.08
